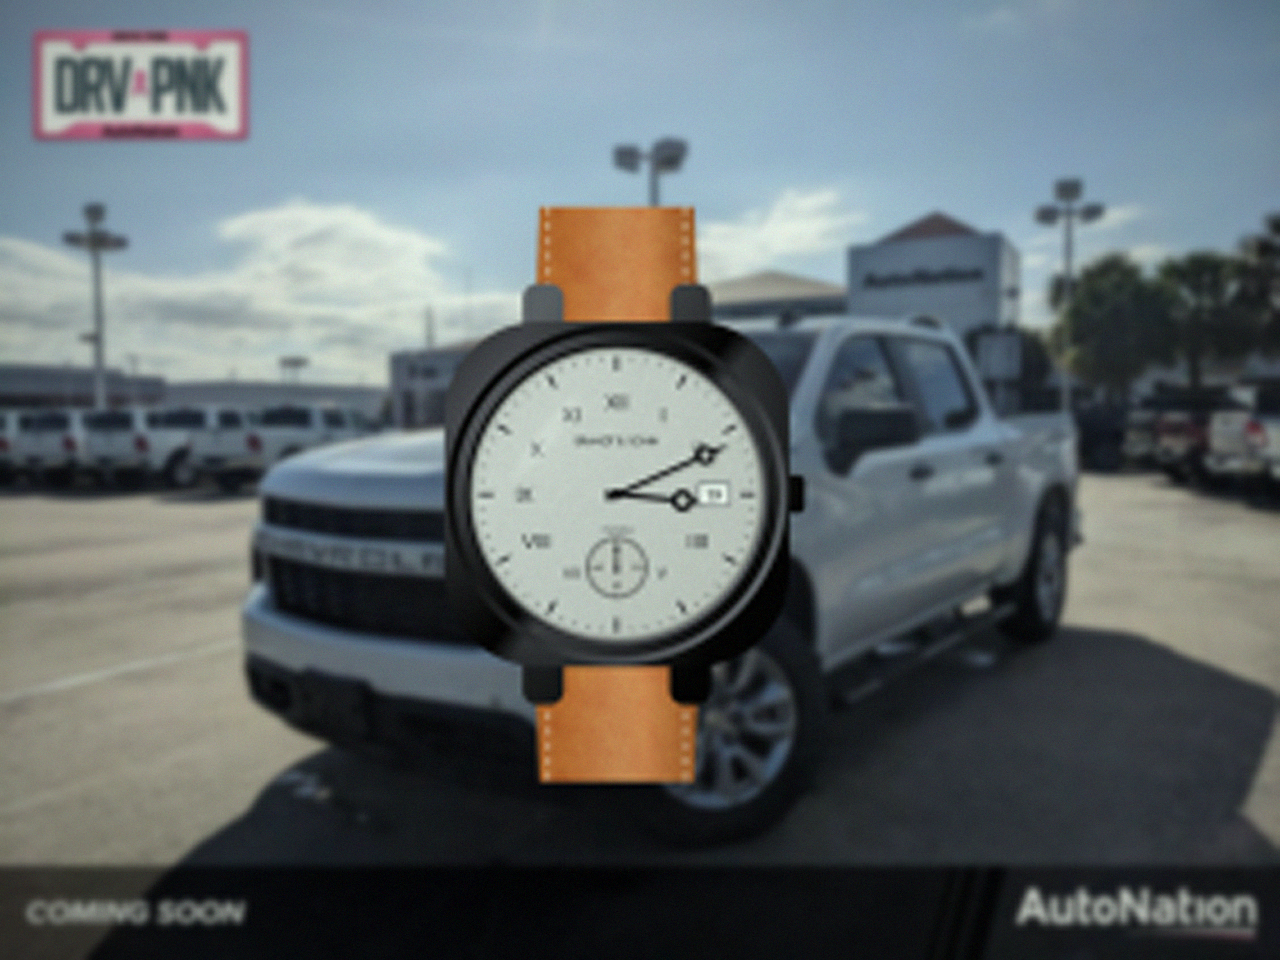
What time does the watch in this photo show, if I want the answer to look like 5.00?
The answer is 3.11
